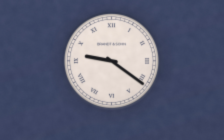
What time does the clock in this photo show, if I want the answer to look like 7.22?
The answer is 9.21
